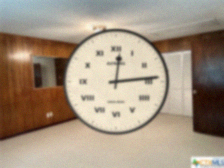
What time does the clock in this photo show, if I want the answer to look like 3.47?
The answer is 12.14
